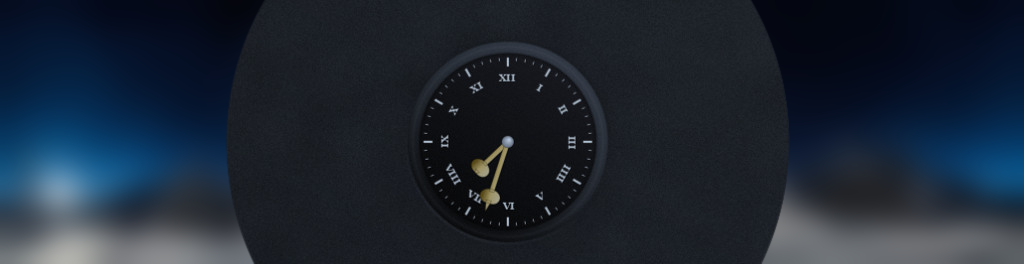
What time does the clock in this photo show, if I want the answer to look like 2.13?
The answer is 7.33
